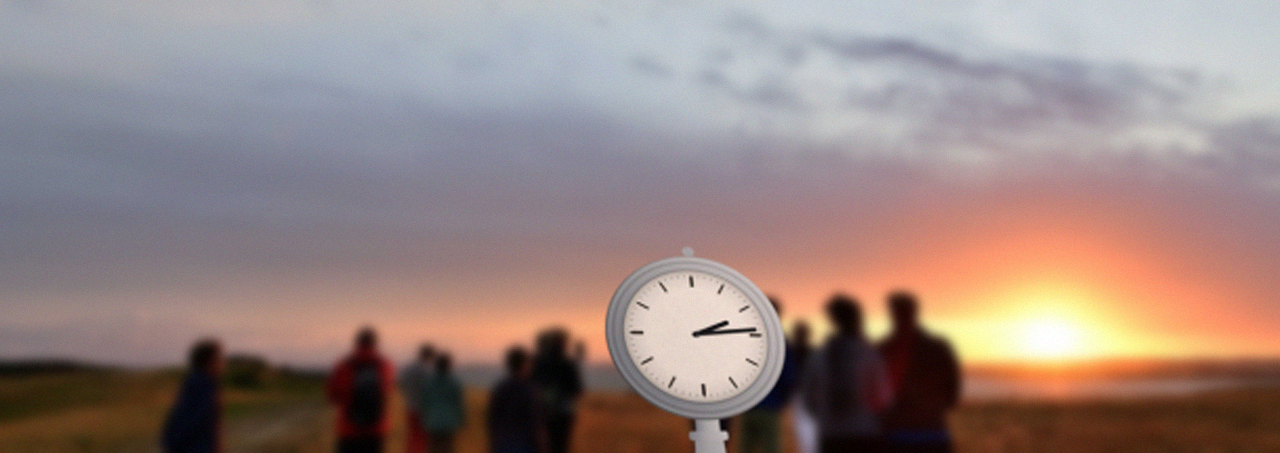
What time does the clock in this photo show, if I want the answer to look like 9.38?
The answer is 2.14
